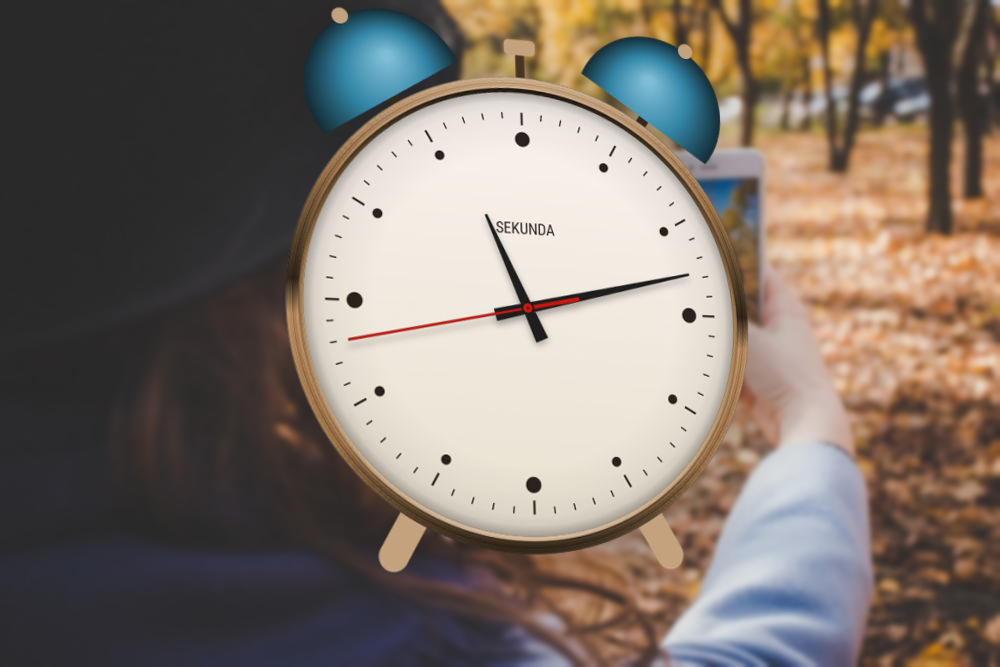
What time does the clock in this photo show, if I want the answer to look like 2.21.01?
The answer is 11.12.43
